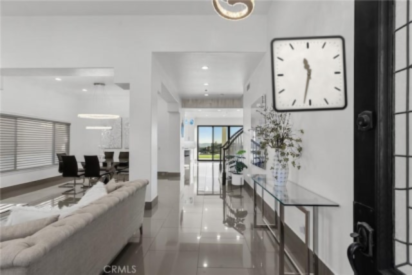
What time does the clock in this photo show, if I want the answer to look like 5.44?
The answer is 11.32
